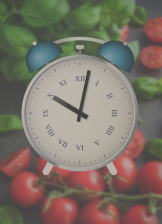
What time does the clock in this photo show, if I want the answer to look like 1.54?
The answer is 10.02
